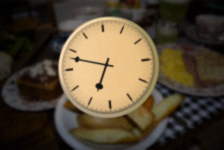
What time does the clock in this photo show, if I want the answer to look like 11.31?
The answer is 6.48
